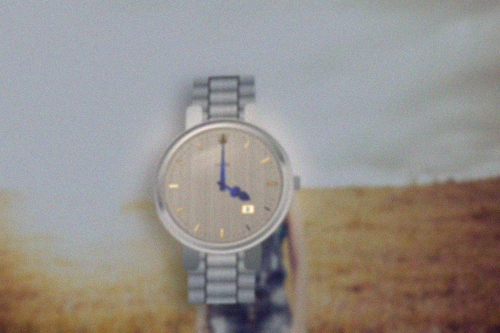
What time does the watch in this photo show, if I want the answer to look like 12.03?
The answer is 4.00
